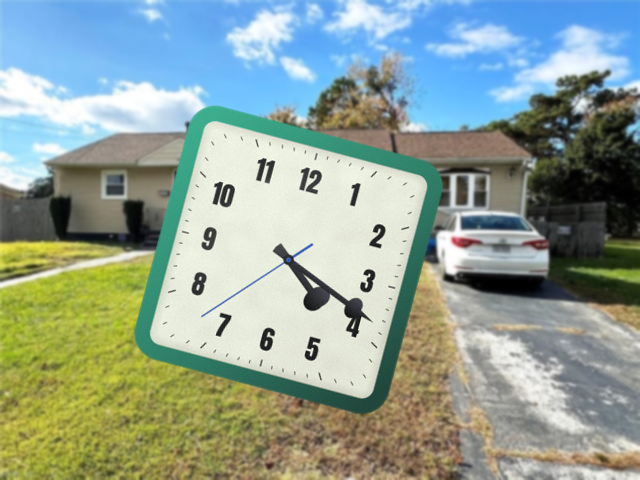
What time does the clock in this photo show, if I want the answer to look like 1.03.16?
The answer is 4.18.37
